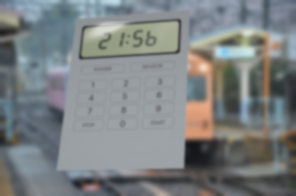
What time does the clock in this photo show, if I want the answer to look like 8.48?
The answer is 21.56
